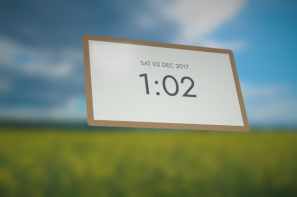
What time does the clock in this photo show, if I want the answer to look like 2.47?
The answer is 1.02
